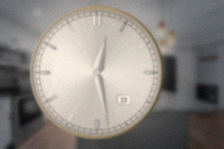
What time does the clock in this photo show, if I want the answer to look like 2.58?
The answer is 12.28
